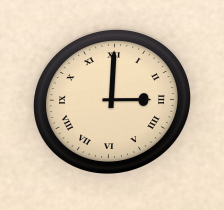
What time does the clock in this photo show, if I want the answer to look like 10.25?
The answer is 3.00
